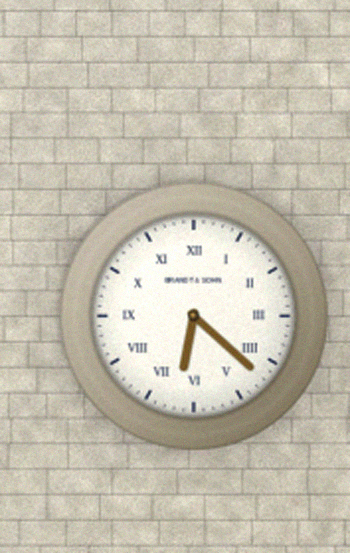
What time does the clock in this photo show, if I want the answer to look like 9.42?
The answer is 6.22
